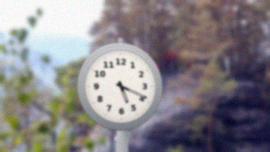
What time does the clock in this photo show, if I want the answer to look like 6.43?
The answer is 5.19
